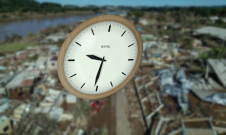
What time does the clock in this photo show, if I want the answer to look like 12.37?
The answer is 9.31
